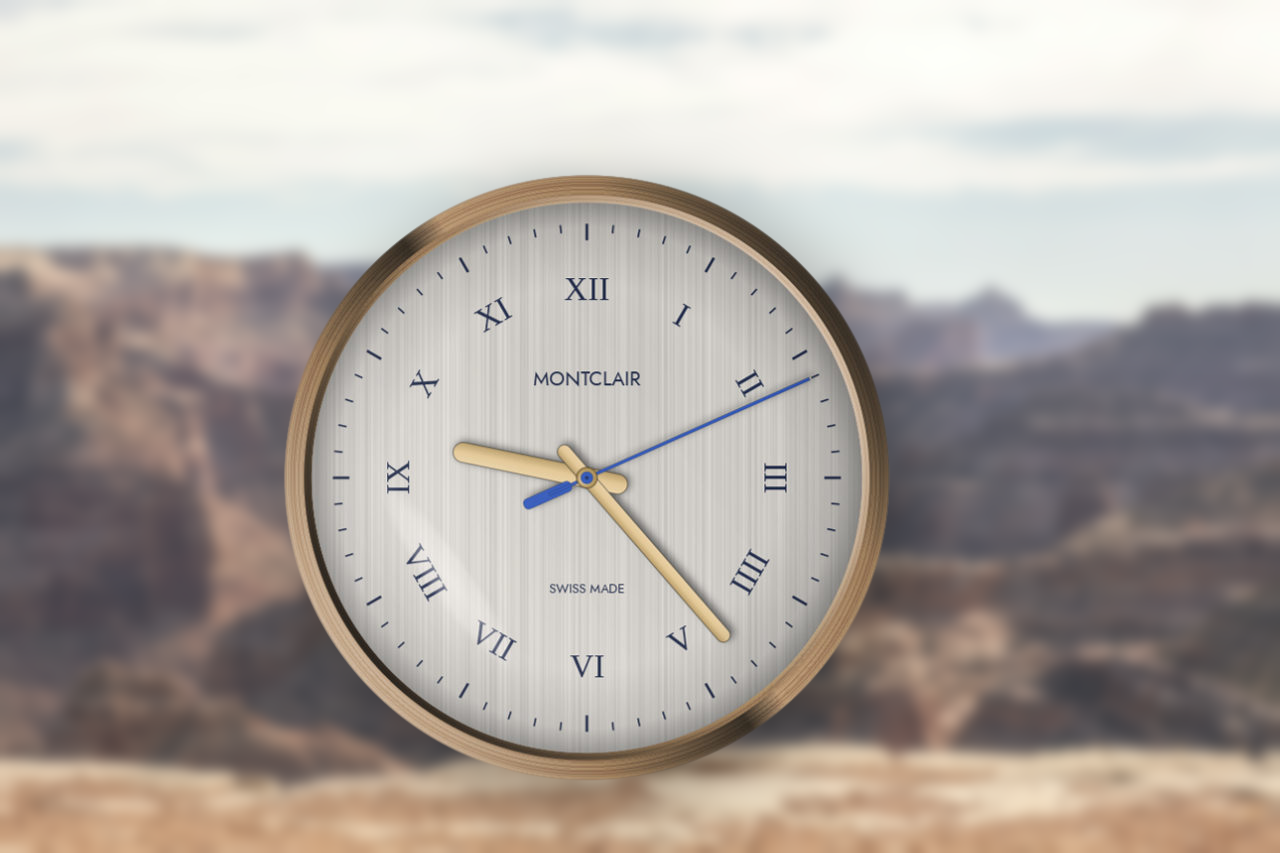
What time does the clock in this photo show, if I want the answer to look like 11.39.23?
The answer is 9.23.11
